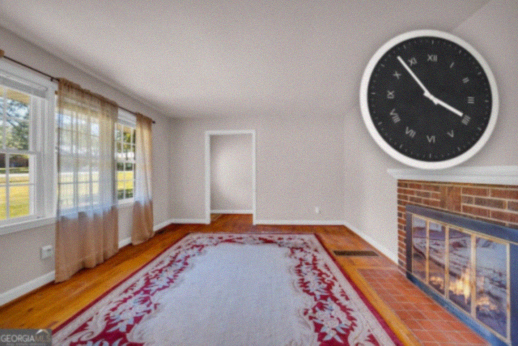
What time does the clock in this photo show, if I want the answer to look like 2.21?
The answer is 3.53
